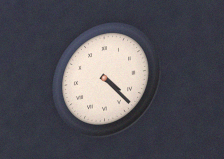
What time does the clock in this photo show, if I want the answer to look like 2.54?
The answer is 4.23
